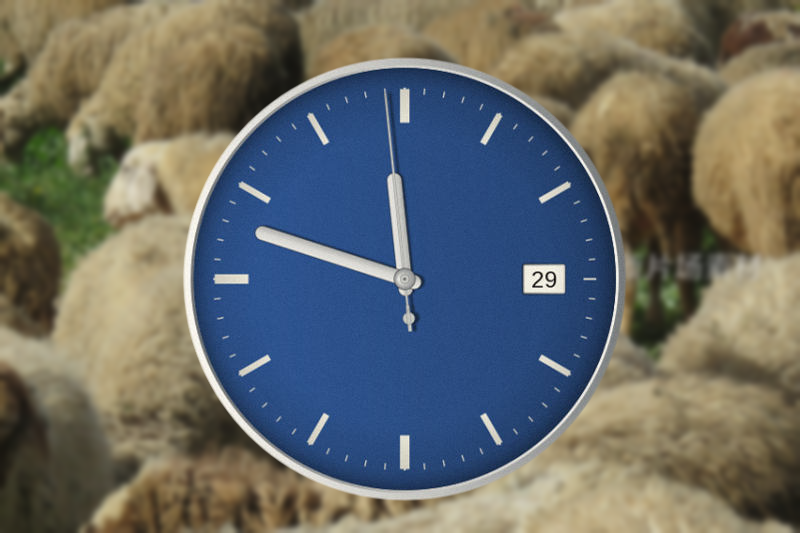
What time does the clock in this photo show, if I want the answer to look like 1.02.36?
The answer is 11.47.59
